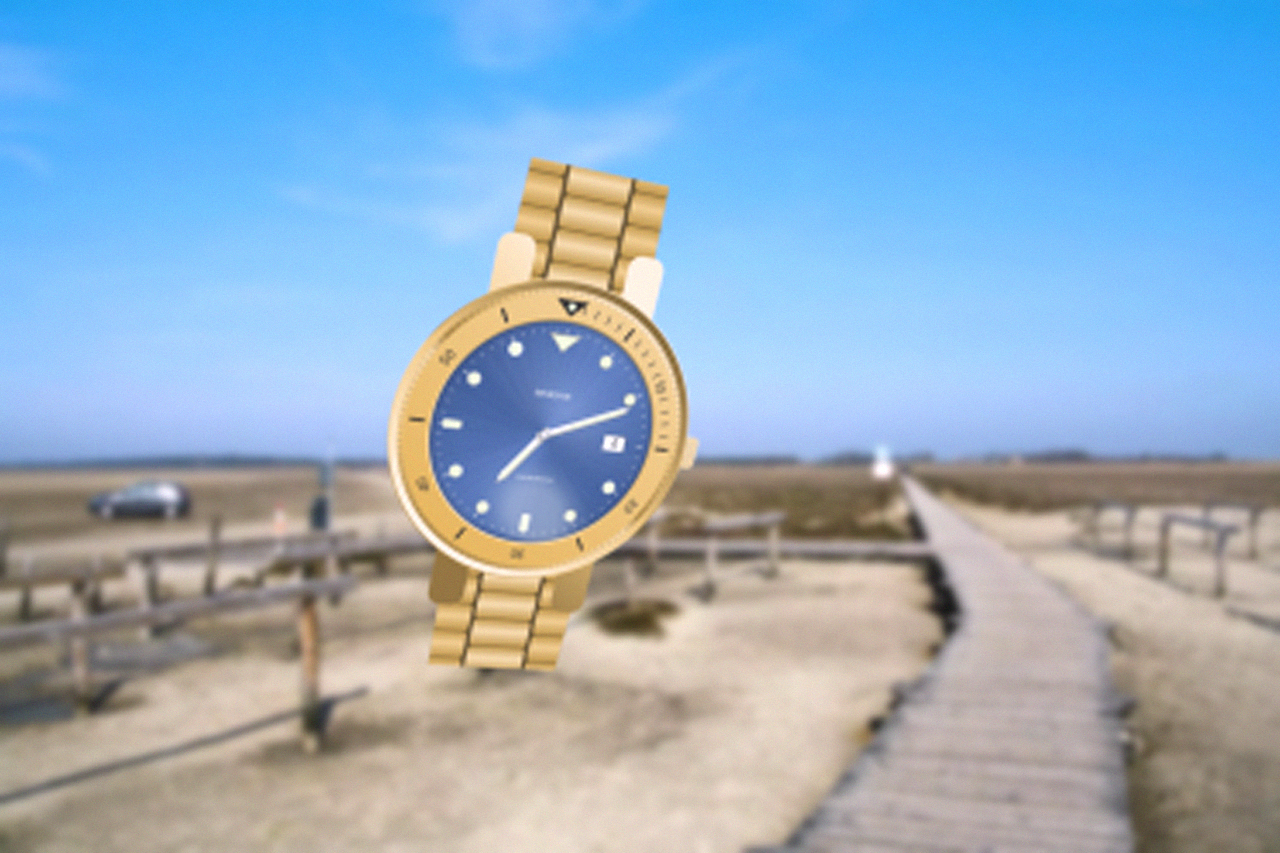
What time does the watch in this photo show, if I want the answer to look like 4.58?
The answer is 7.11
